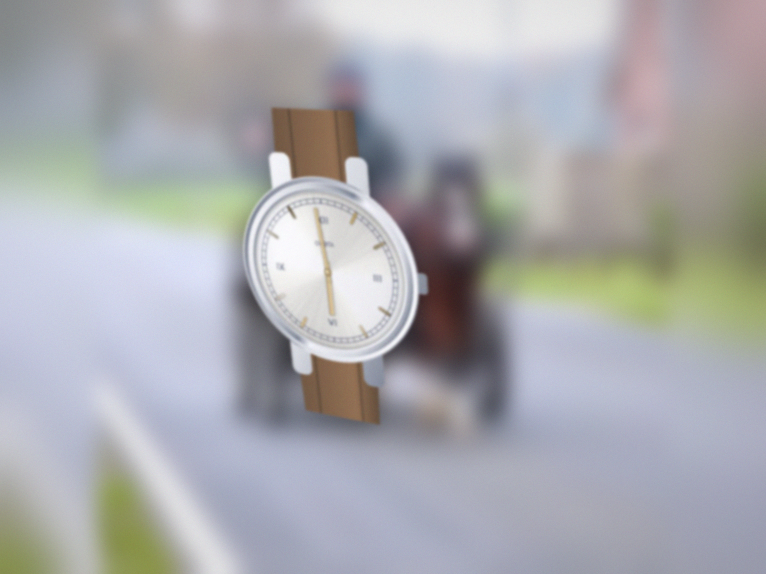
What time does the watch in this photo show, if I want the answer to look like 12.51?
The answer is 5.59
